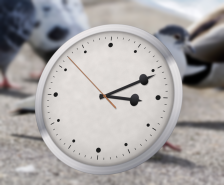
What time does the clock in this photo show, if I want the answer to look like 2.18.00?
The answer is 3.10.52
